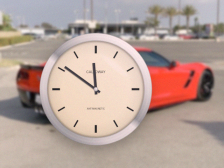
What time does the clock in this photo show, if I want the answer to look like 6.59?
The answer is 11.51
